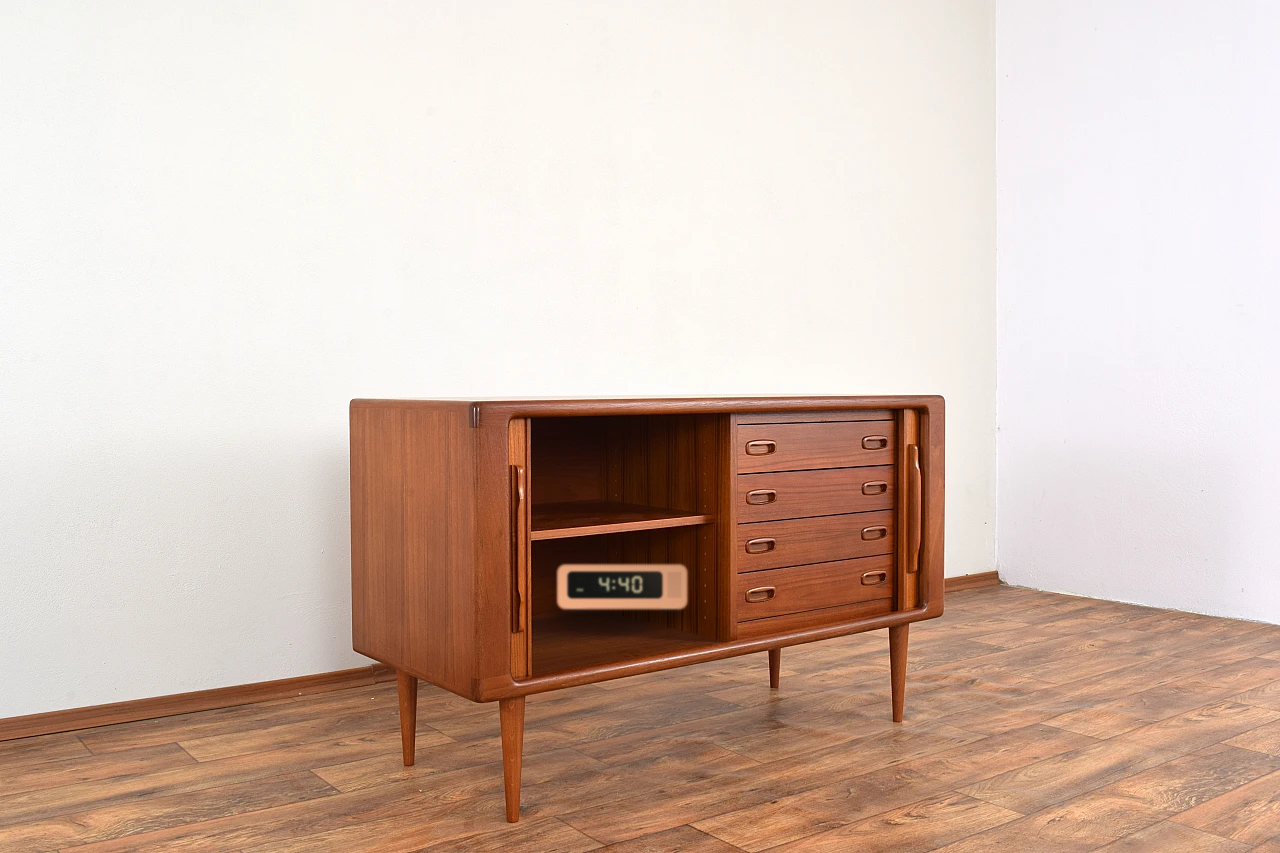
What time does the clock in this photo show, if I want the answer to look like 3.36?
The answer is 4.40
